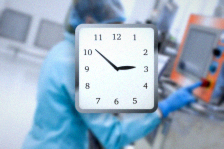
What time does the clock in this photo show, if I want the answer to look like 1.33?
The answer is 2.52
